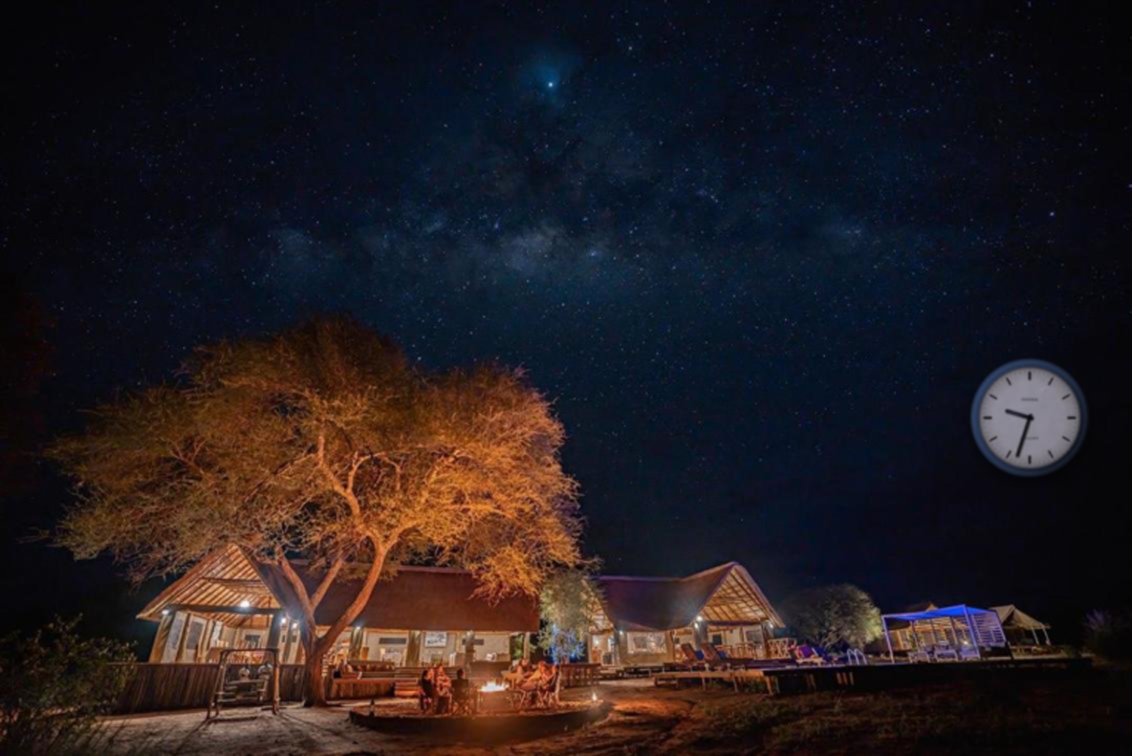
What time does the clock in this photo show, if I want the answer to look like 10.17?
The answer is 9.33
